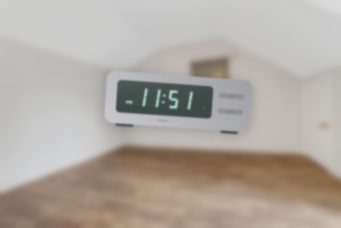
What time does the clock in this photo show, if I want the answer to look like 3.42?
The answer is 11.51
